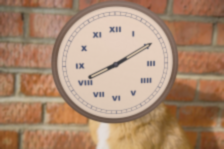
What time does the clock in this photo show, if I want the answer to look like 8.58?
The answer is 8.10
